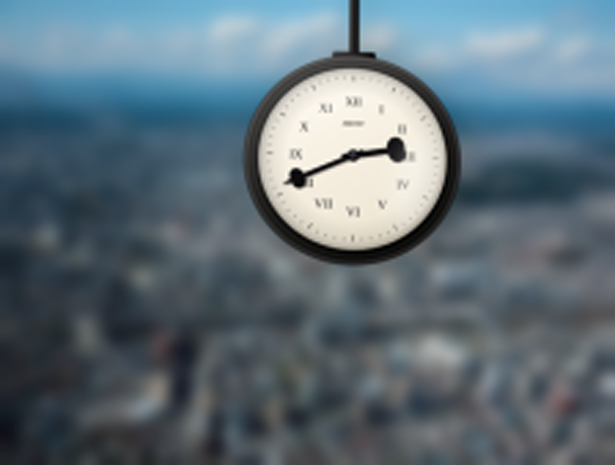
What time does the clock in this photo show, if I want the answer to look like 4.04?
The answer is 2.41
